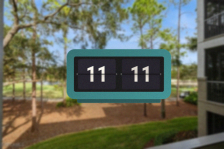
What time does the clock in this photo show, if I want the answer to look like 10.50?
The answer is 11.11
